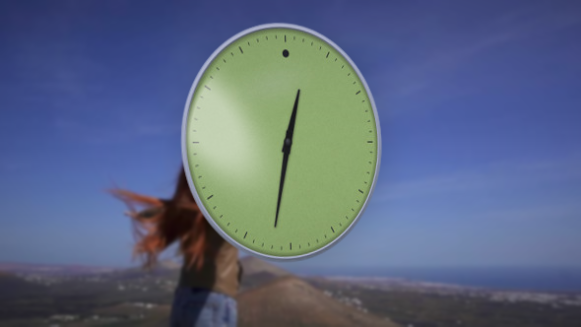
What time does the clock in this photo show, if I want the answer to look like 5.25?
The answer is 12.32
